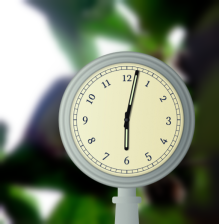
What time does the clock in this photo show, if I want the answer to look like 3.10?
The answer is 6.02
